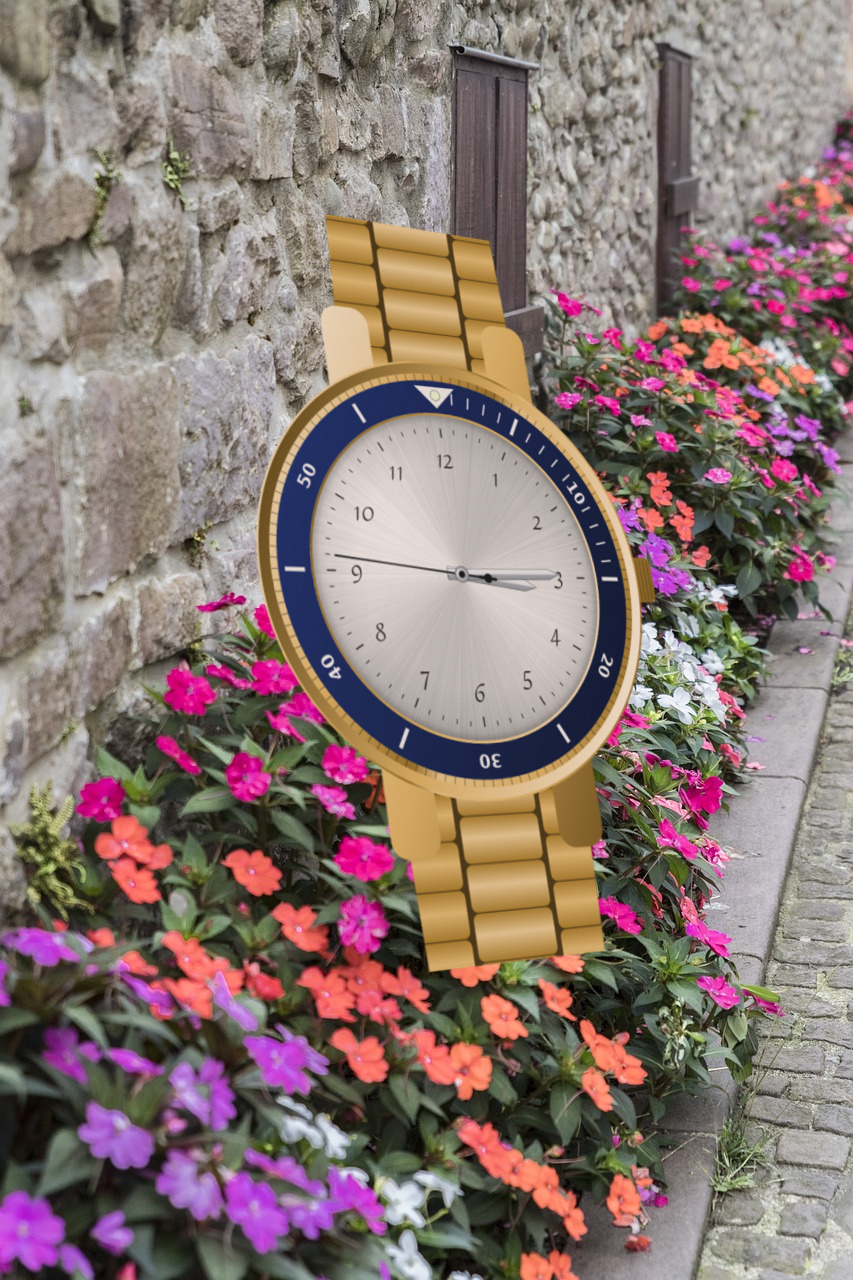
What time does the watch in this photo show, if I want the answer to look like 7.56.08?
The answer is 3.14.46
